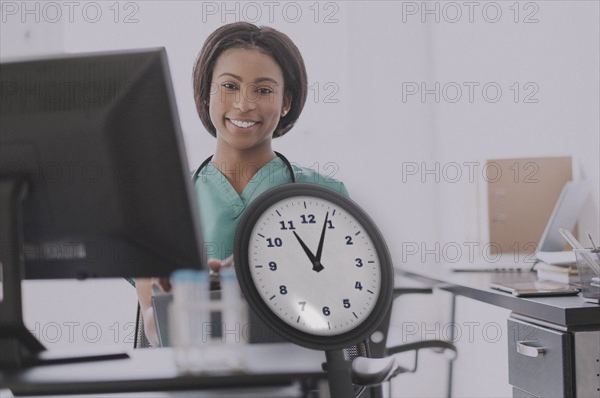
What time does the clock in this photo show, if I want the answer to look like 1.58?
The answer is 11.04
